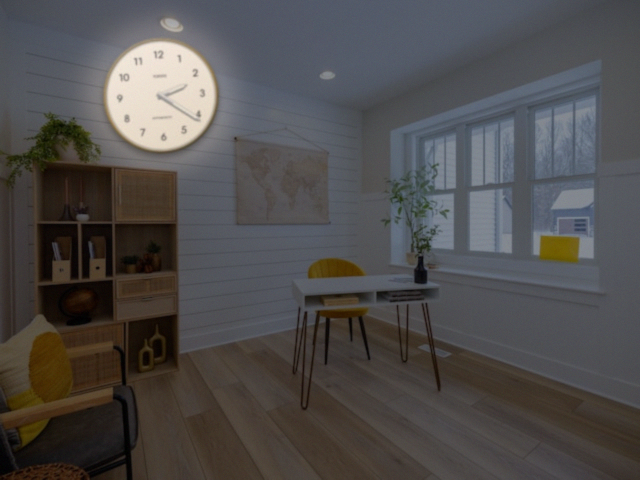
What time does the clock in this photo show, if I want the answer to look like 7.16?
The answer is 2.21
